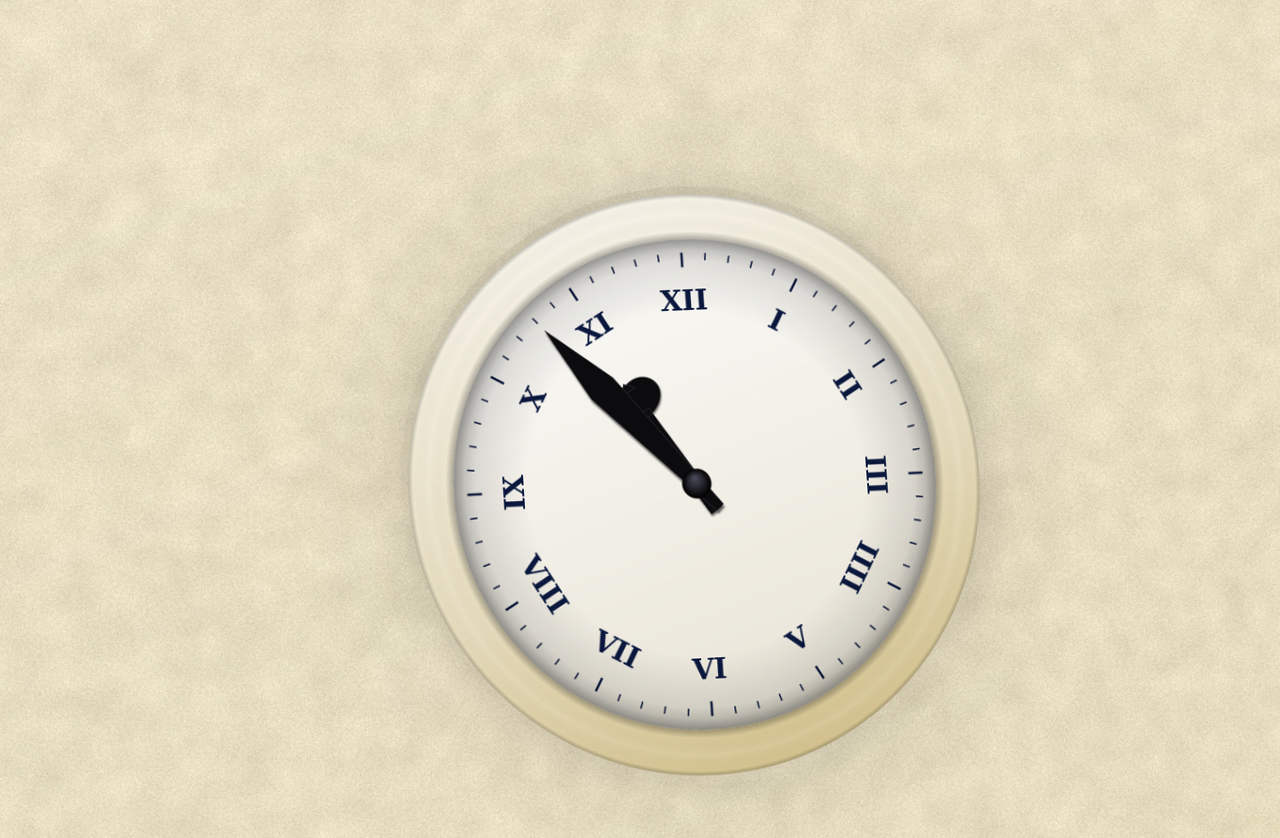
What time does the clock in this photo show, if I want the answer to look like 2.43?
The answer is 10.53
